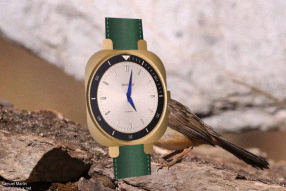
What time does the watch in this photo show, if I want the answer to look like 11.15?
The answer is 5.02
